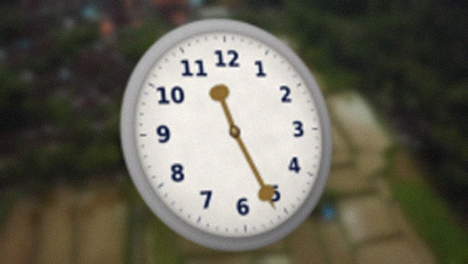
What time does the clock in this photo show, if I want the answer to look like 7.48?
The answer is 11.26
